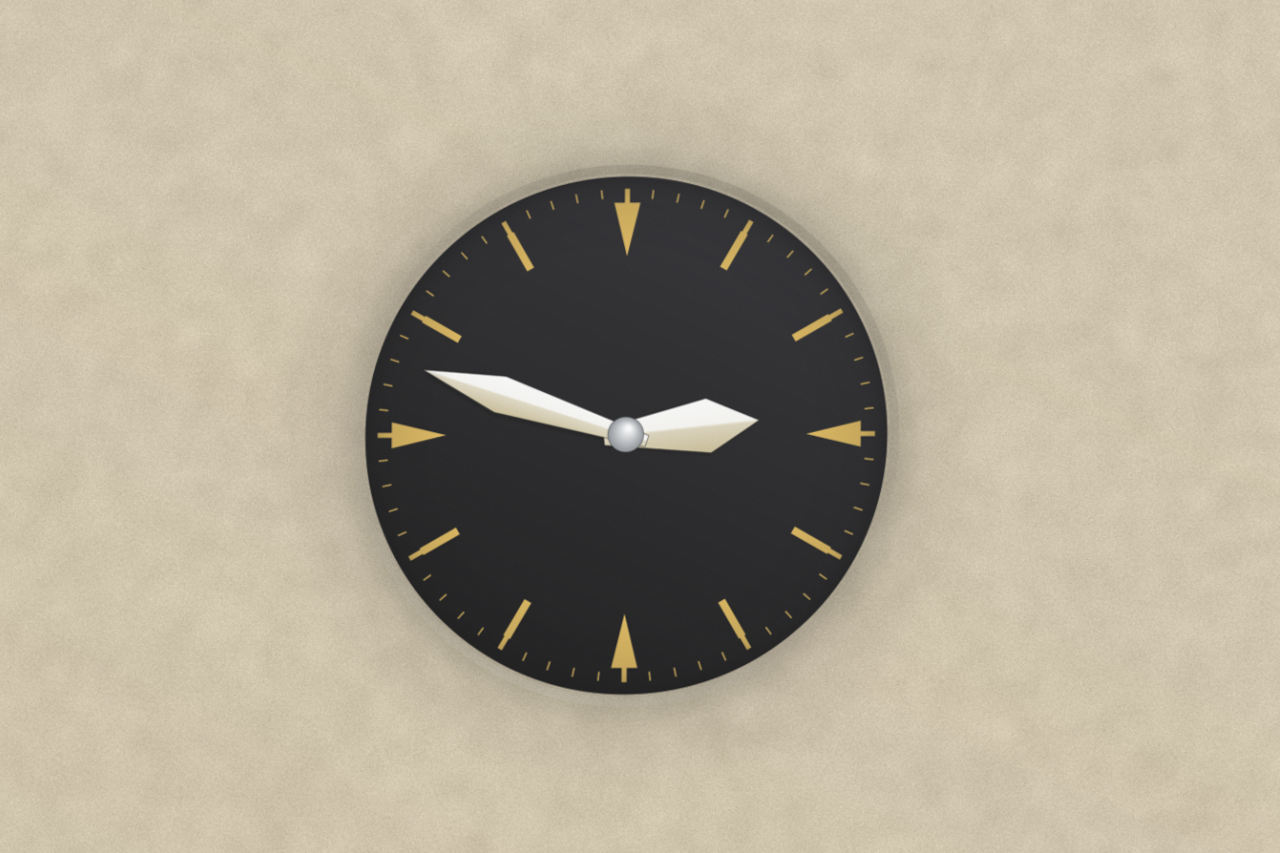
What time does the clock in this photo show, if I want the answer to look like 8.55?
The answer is 2.48
